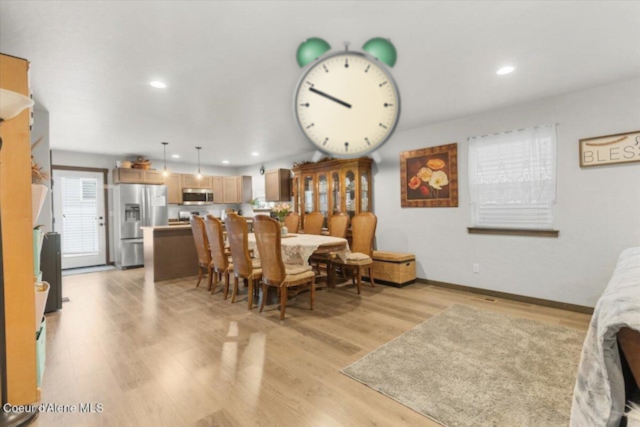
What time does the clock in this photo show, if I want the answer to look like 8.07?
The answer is 9.49
